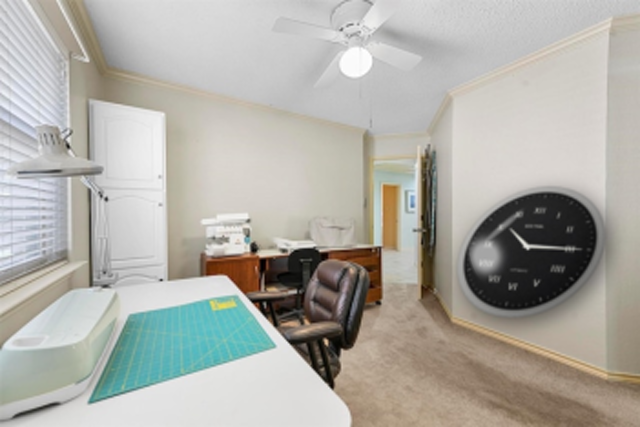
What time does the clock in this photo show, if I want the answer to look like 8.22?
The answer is 10.15
